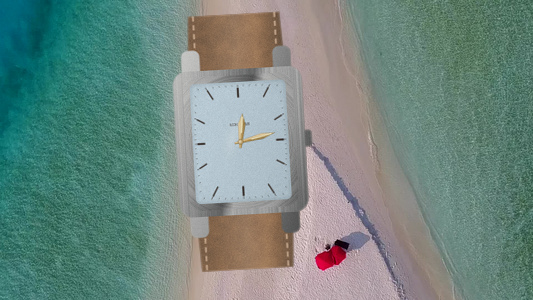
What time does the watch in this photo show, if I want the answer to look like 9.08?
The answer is 12.13
